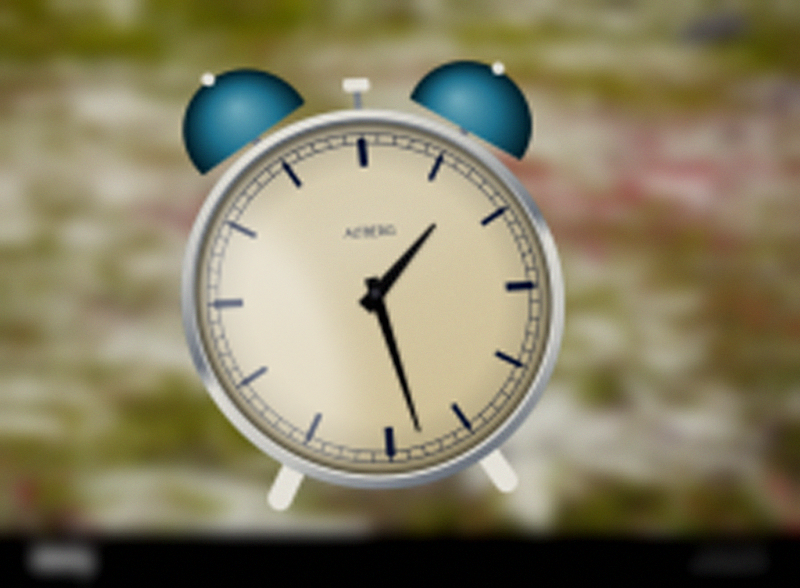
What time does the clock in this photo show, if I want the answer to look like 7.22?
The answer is 1.28
